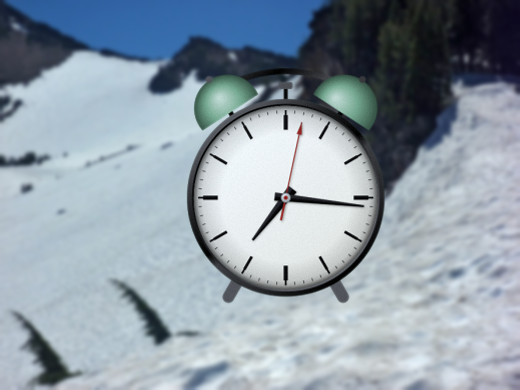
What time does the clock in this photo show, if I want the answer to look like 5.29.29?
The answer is 7.16.02
